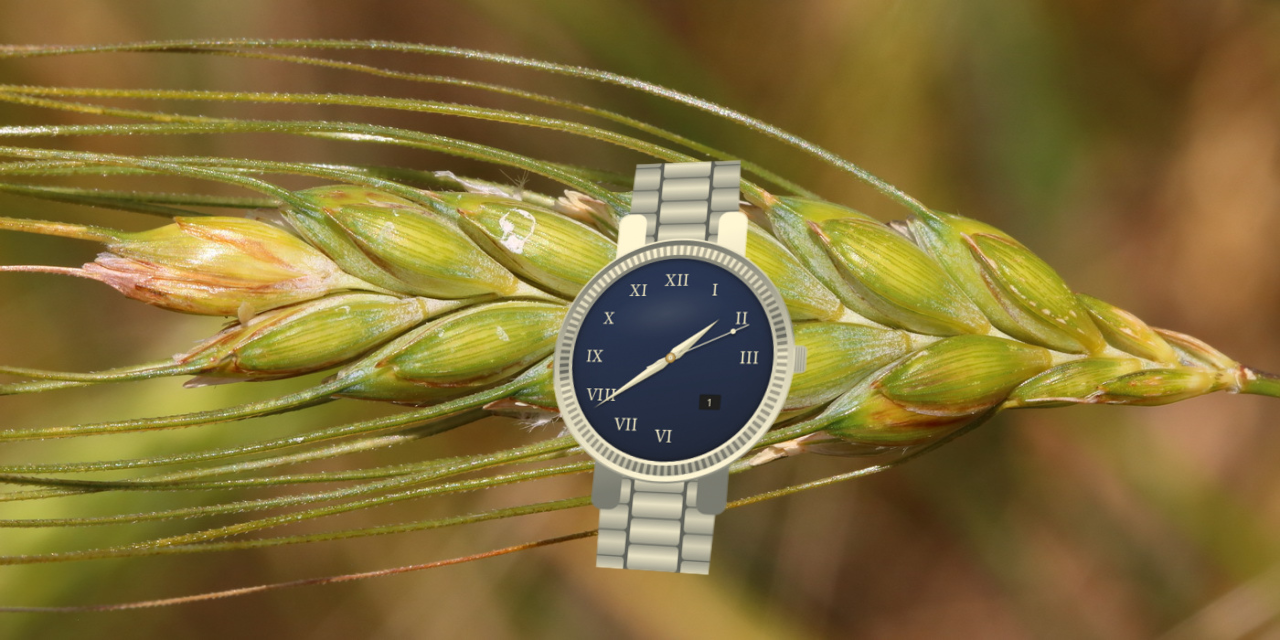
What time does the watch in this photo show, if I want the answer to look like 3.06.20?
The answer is 1.39.11
